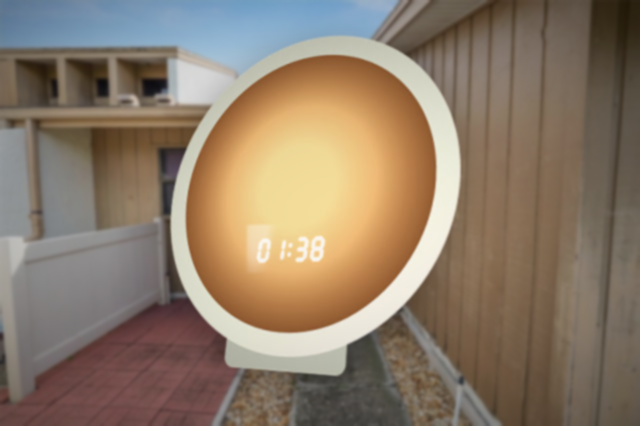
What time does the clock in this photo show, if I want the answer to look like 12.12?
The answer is 1.38
